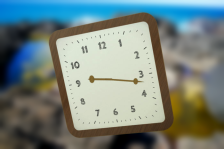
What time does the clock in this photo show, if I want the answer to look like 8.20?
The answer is 9.17
